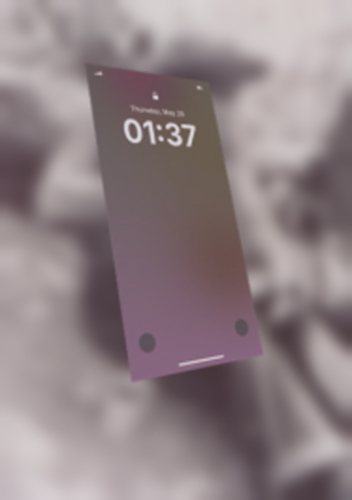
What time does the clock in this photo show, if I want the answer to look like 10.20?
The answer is 1.37
